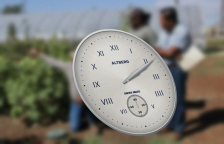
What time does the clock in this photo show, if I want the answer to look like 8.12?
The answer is 2.11
